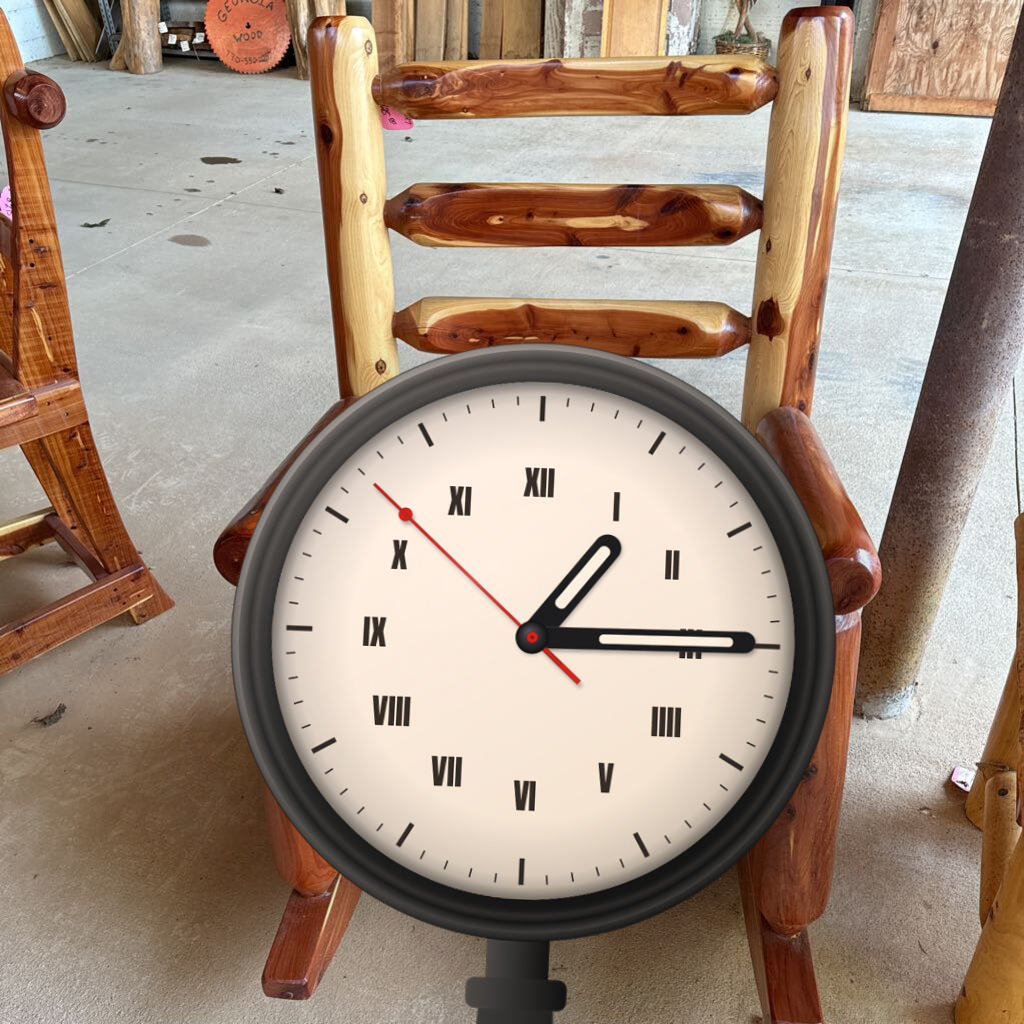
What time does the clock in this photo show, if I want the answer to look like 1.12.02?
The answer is 1.14.52
